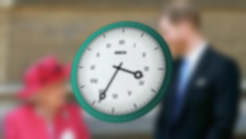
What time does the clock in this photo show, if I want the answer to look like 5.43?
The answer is 3.34
